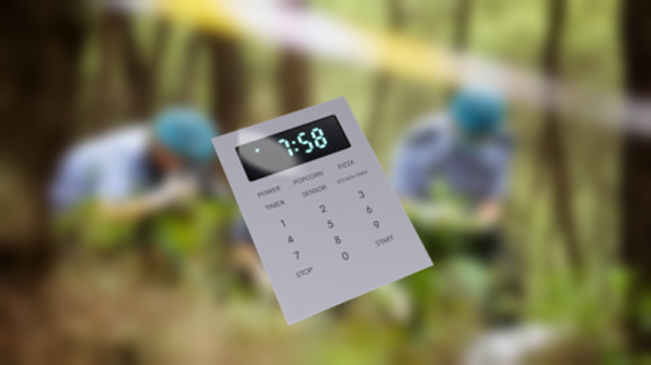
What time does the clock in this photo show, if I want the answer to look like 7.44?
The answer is 7.58
